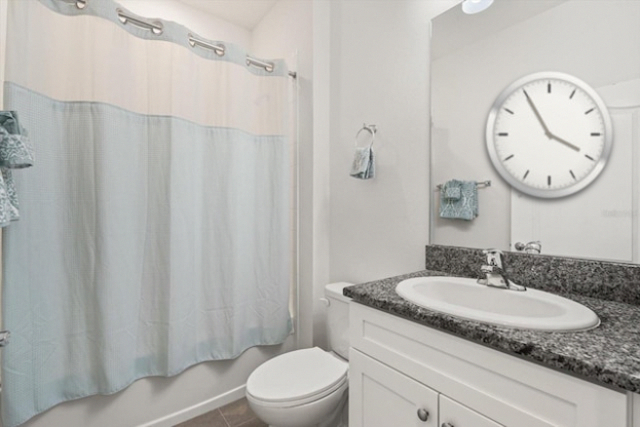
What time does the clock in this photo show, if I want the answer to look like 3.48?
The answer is 3.55
